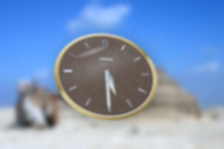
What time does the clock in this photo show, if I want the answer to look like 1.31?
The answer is 5.30
